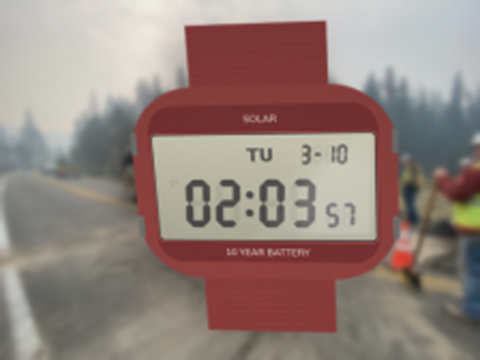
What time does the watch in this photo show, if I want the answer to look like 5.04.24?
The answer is 2.03.57
